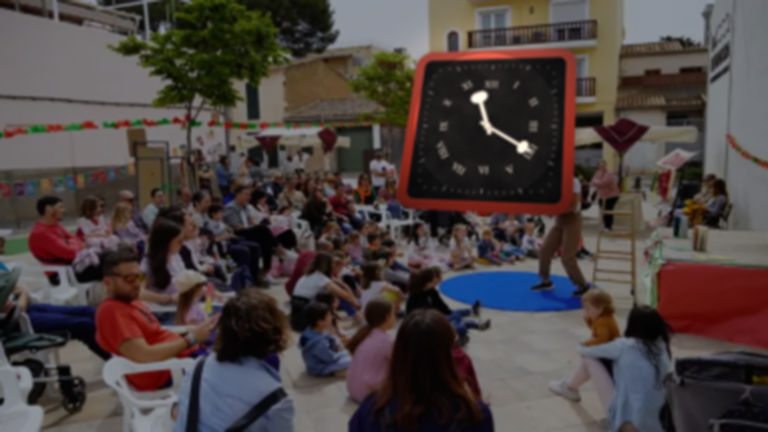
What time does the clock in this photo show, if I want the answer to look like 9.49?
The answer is 11.20
